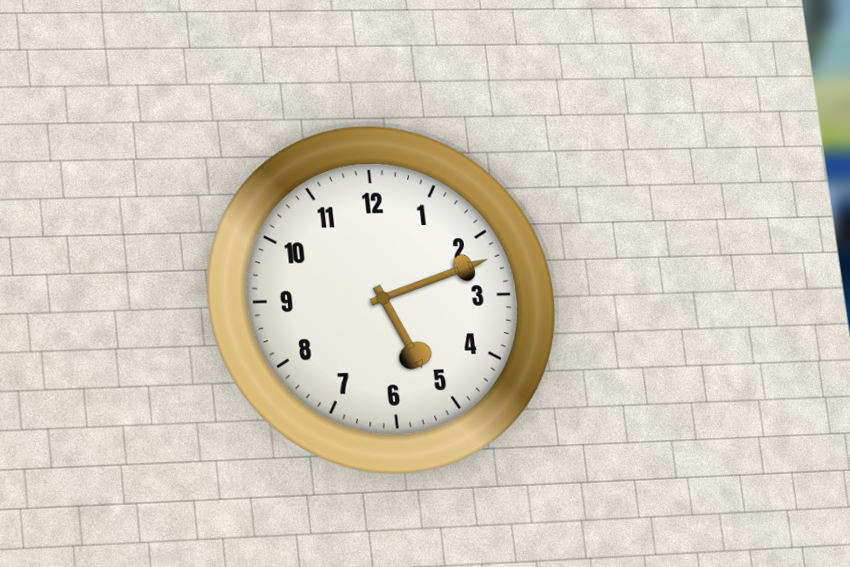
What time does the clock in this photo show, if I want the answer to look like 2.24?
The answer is 5.12
